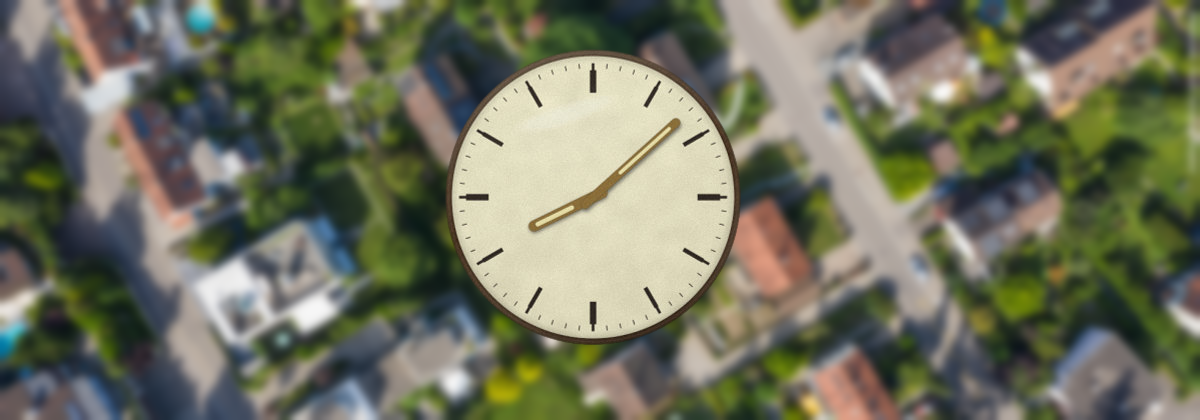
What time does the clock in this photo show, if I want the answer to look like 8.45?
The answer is 8.08
